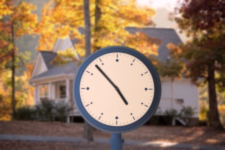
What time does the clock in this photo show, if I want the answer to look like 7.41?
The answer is 4.53
